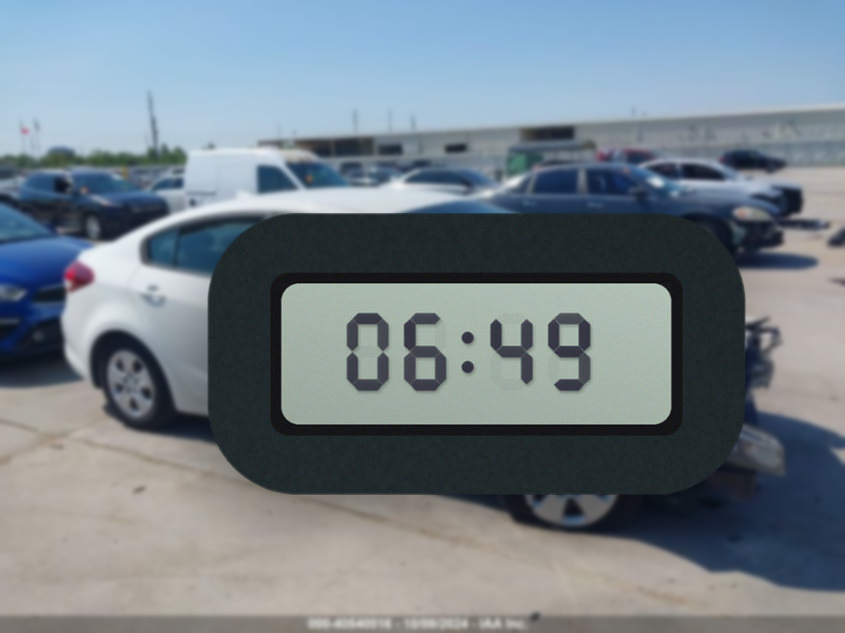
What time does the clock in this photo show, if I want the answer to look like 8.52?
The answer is 6.49
